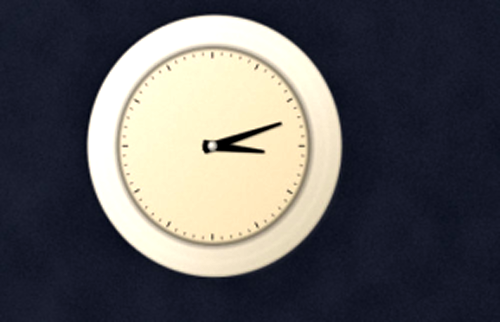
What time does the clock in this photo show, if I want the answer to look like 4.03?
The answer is 3.12
